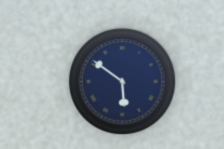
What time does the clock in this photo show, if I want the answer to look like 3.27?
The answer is 5.51
